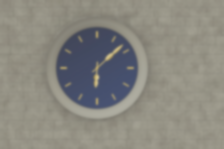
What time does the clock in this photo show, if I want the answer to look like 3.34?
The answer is 6.08
